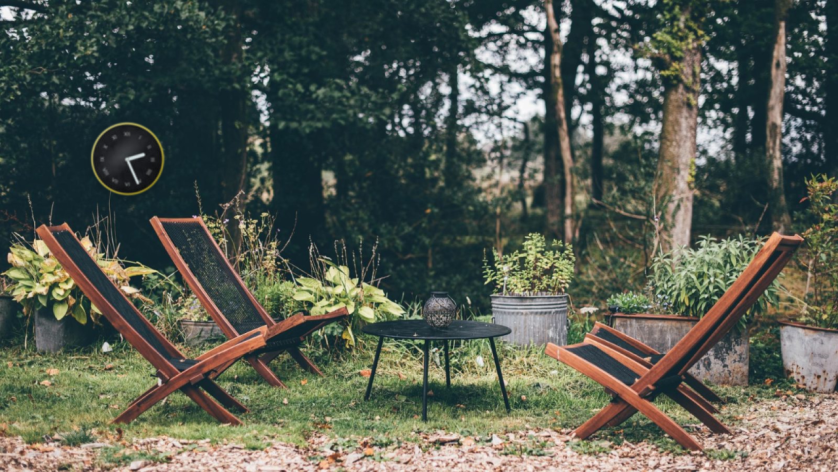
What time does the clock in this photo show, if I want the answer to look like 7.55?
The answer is 2.26
